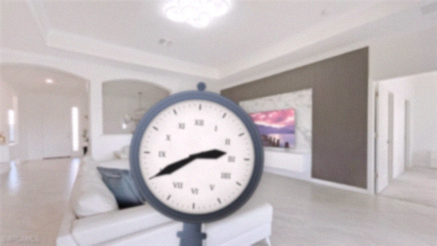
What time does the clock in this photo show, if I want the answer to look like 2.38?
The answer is 2.40
